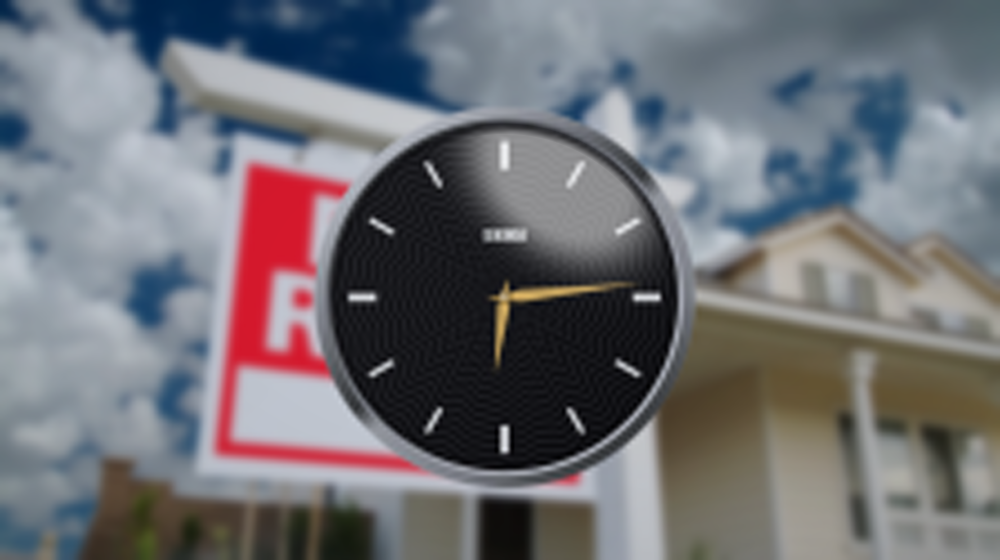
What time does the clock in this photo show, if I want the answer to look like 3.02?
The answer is 6.14
